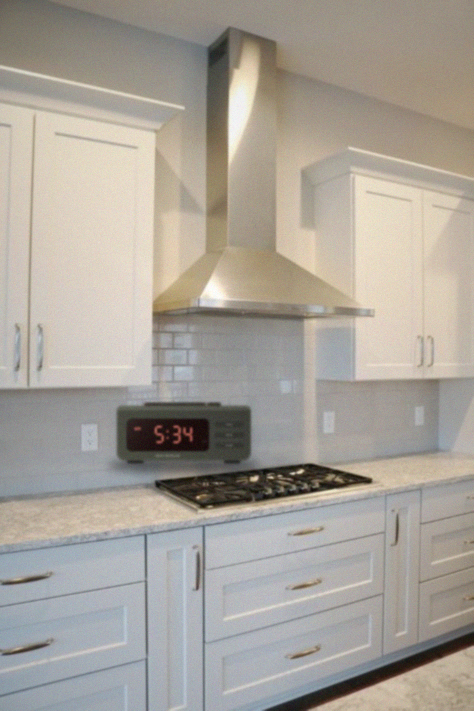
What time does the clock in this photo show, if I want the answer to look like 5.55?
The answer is 5.34
